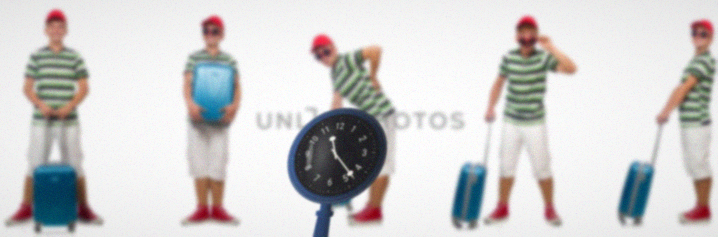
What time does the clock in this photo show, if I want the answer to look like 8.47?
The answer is 11.23
